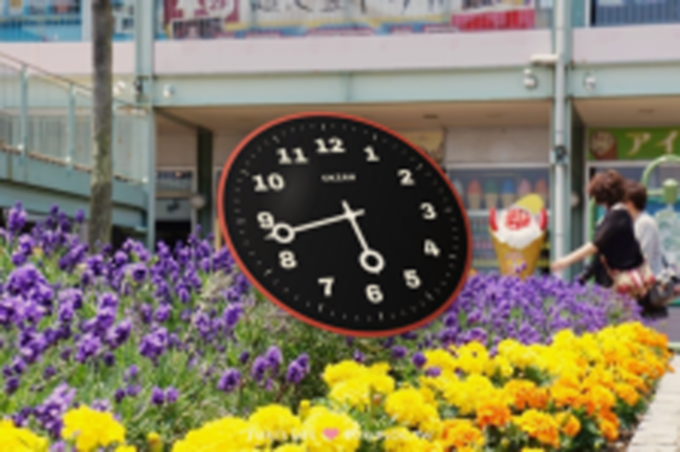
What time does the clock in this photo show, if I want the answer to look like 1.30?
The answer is 5.43
